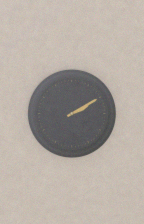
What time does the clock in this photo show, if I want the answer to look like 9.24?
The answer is 2.10
